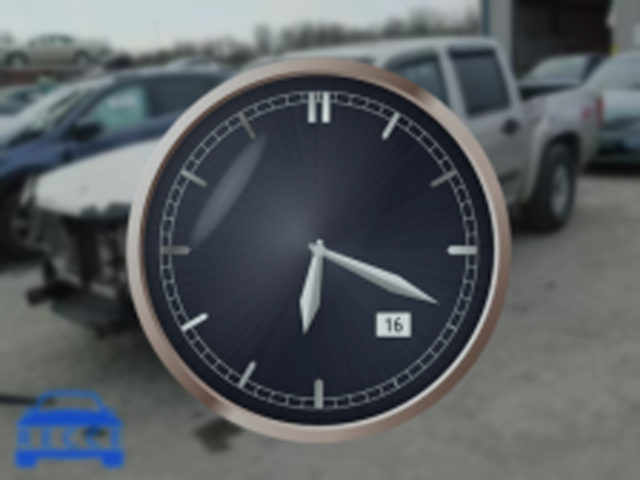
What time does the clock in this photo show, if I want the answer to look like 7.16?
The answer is 6.19
